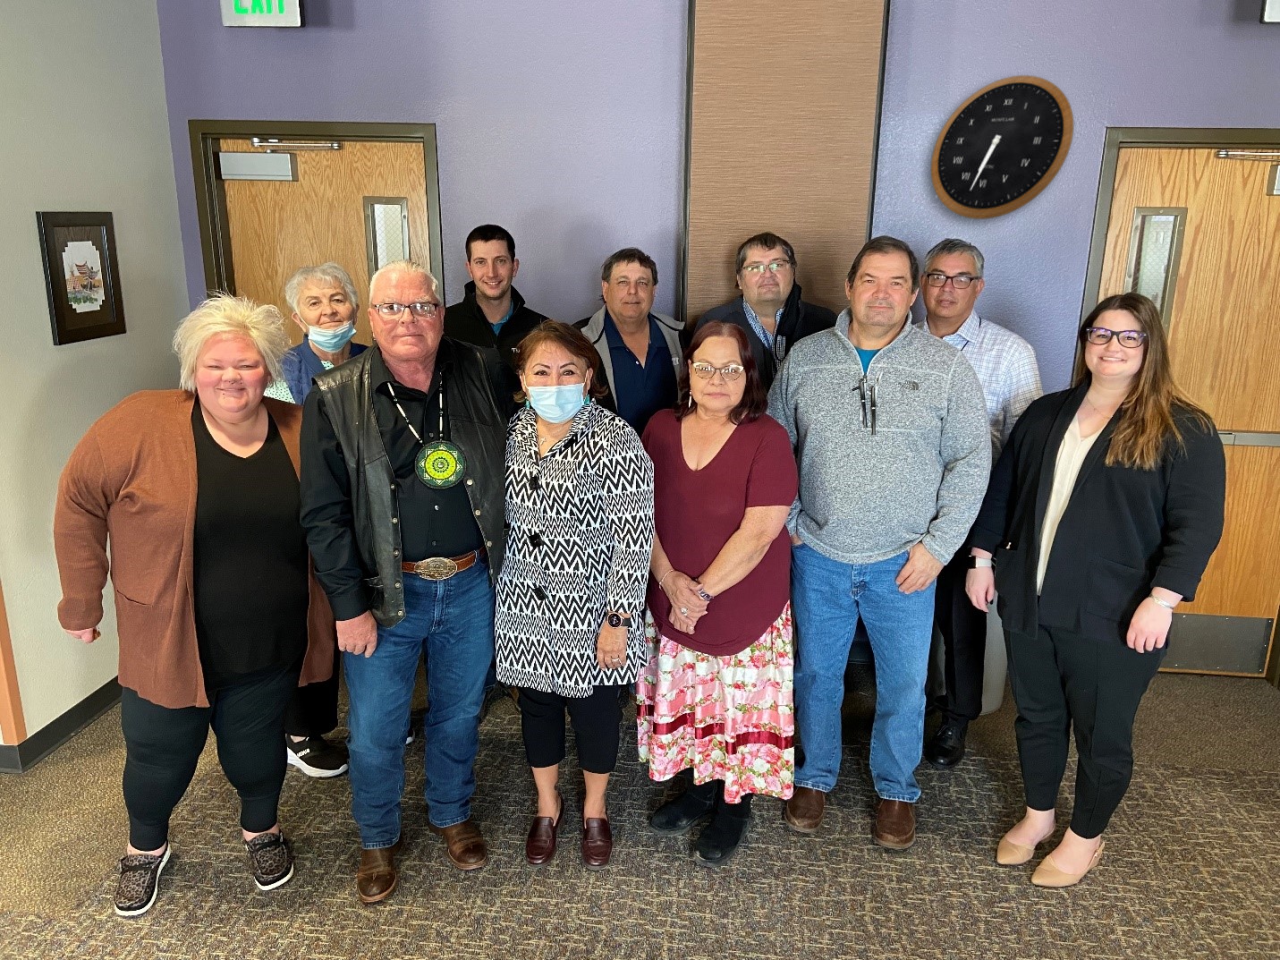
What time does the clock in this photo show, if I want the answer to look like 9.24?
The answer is 6.32
